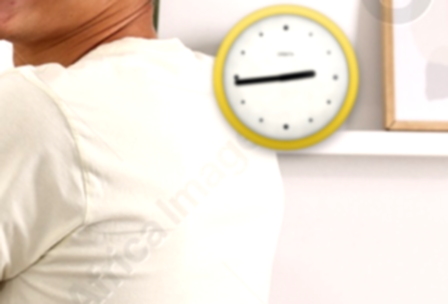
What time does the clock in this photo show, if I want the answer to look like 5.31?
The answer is 2.44
